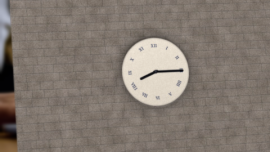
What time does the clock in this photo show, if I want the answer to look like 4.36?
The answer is 8.15
